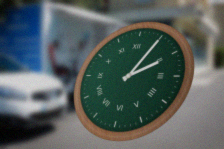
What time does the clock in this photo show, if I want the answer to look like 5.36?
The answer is 2.05
